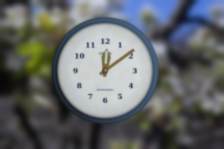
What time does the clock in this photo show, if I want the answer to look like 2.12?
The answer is 12.09
